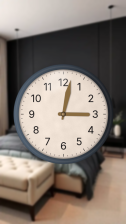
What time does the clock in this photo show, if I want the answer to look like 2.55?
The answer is 3.02
